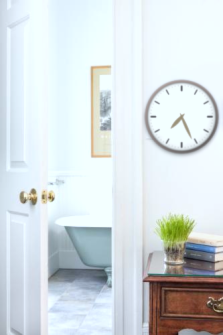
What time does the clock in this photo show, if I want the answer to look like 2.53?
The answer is 7.26
